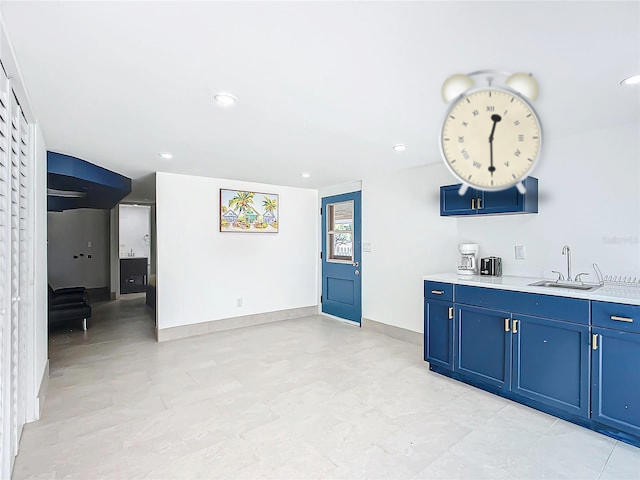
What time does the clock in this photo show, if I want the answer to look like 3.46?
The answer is 12.30
